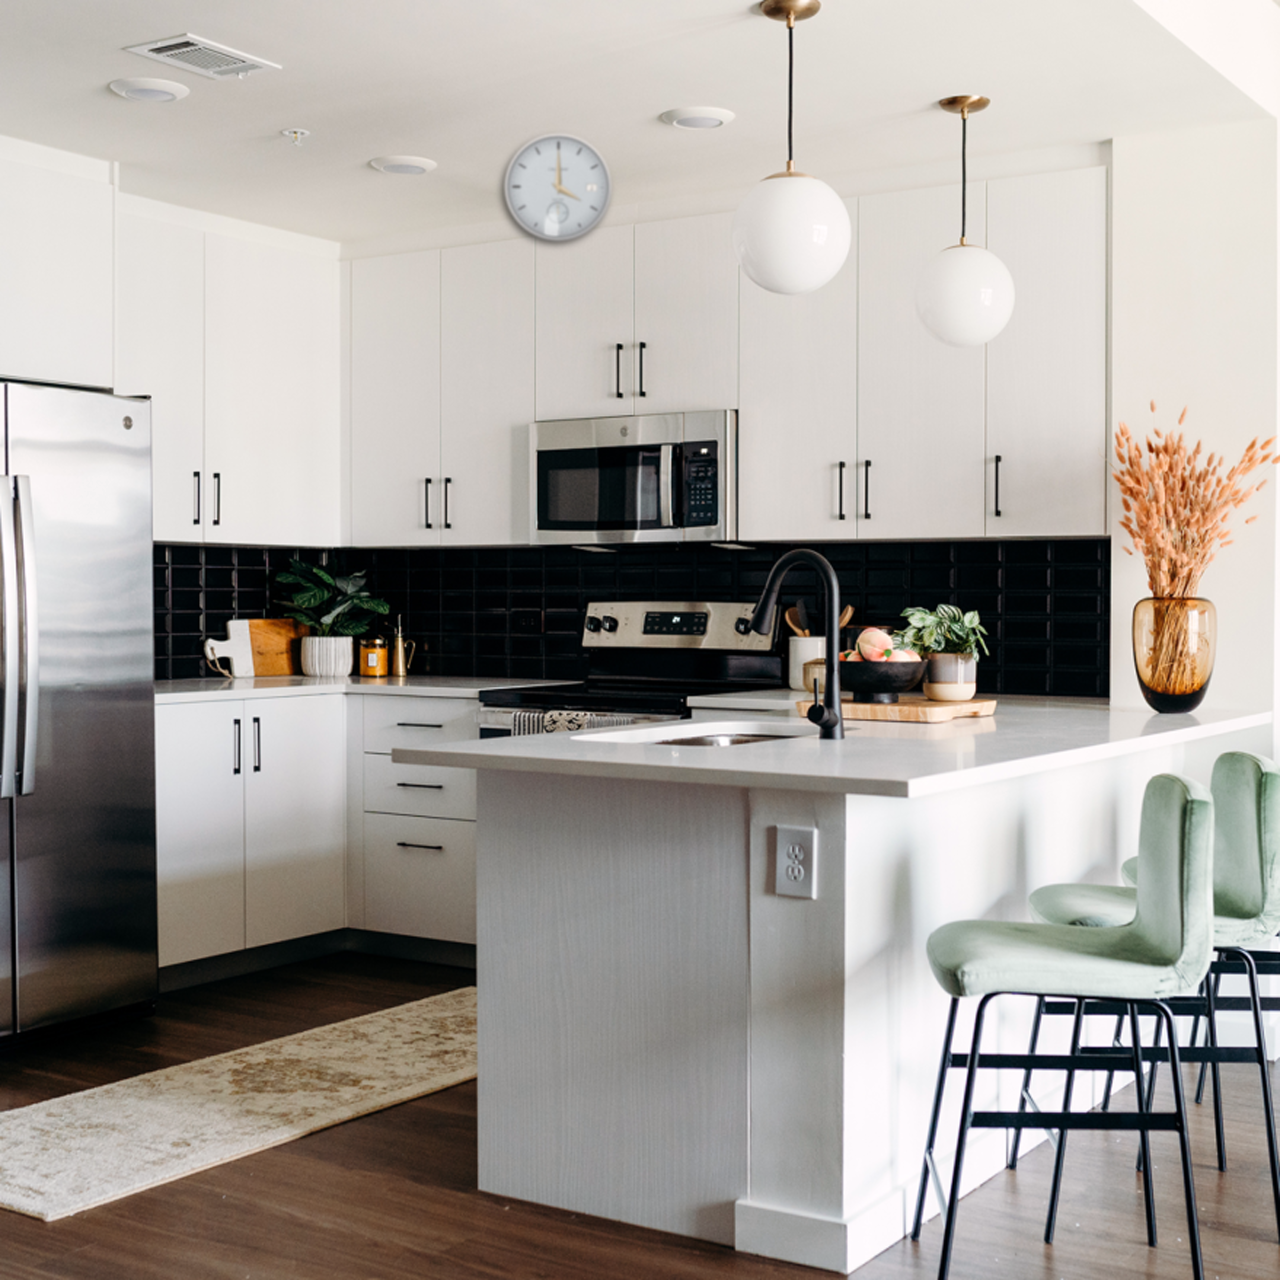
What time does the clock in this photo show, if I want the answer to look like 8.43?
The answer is 4.00
